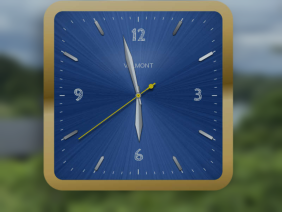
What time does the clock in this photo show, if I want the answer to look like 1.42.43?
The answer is 5.57.39
